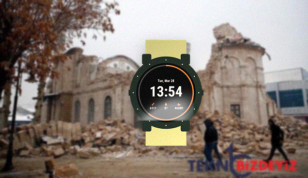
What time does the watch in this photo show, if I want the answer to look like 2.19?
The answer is 13.54
